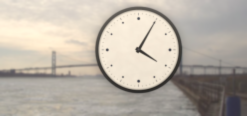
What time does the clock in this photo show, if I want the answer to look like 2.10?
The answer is 4.05
